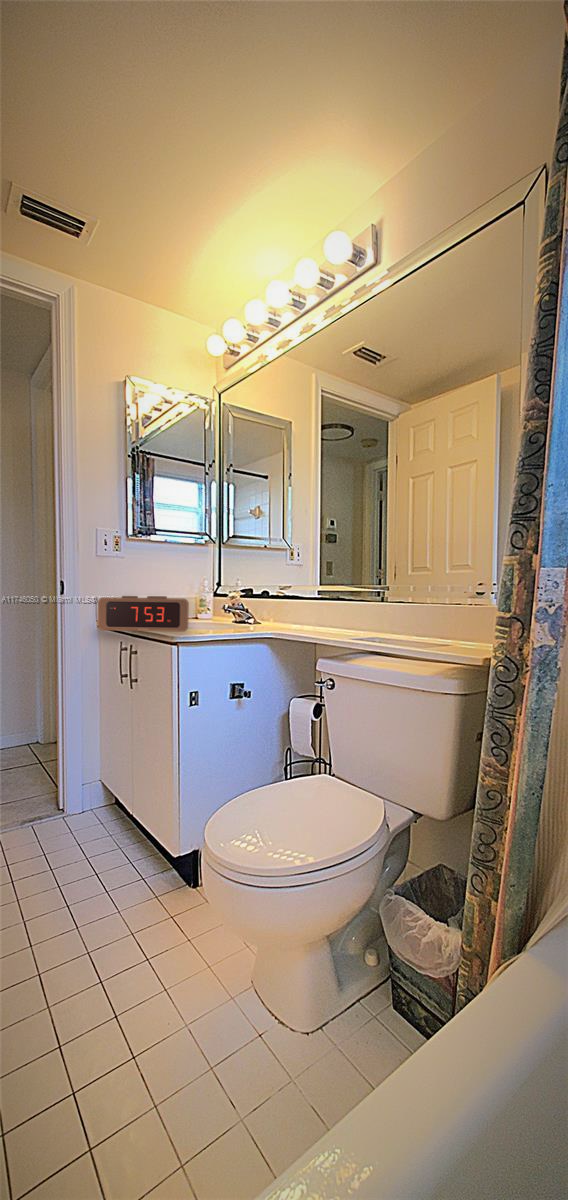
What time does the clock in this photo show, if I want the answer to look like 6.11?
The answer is 7.53
